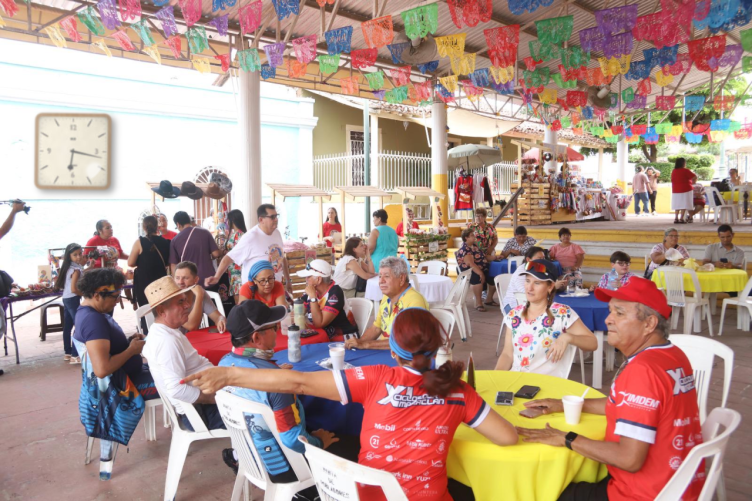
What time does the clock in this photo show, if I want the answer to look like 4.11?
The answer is 6.17
